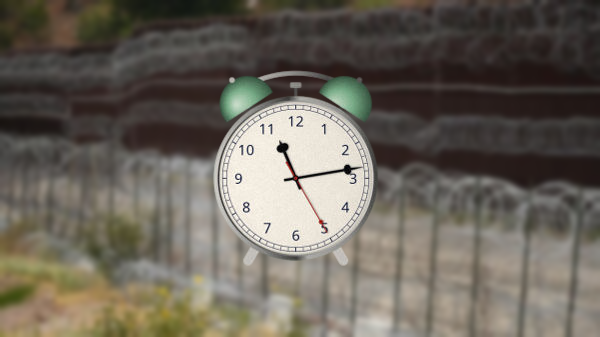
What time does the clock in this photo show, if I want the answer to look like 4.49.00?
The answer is 11.13.25
